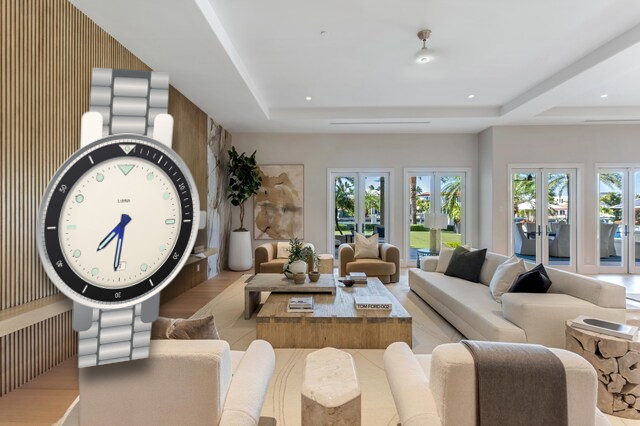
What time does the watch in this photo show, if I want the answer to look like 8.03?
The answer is 7.31
